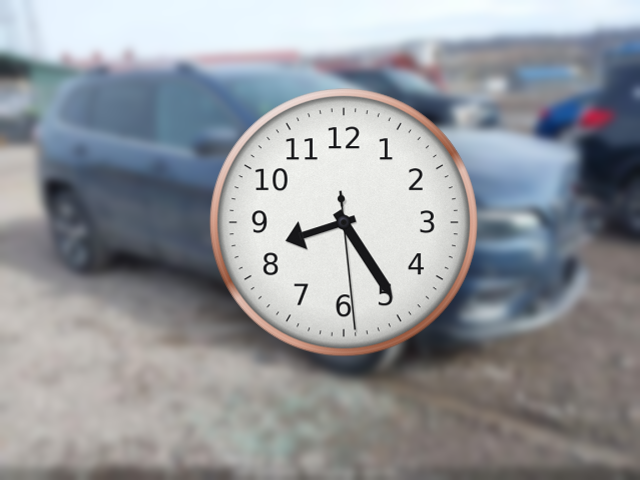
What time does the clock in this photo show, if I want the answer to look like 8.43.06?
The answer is 8.24.29
